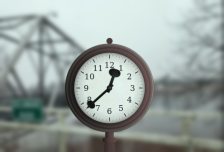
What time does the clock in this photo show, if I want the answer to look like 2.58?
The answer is 12.38
